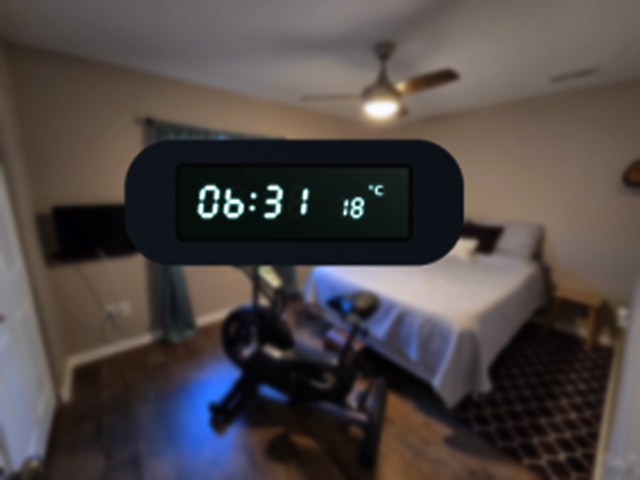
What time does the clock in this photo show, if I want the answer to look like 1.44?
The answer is 6.31
